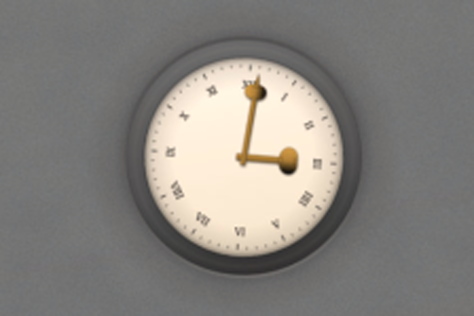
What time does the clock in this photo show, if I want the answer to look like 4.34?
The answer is 3.01
